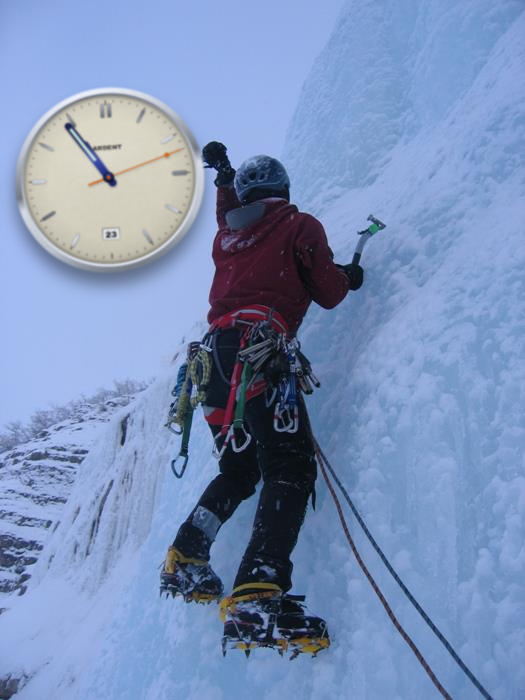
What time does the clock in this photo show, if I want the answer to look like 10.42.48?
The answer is 10.54.12
